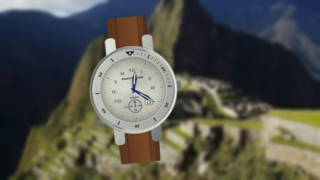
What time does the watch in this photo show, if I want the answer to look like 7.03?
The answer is 12.21
